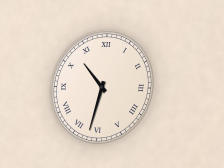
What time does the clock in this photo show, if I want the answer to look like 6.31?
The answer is 10.32
